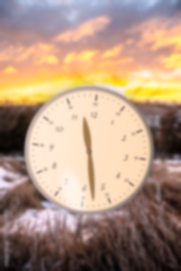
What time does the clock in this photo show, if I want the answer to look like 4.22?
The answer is 11.28
